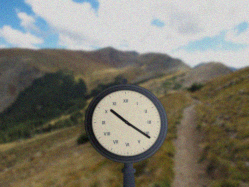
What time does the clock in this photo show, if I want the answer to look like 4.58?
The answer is 10.21
